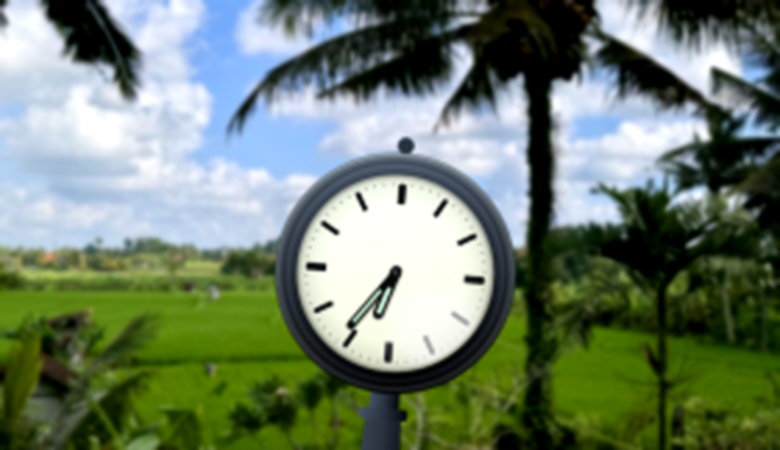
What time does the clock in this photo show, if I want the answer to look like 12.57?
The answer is 6.36
